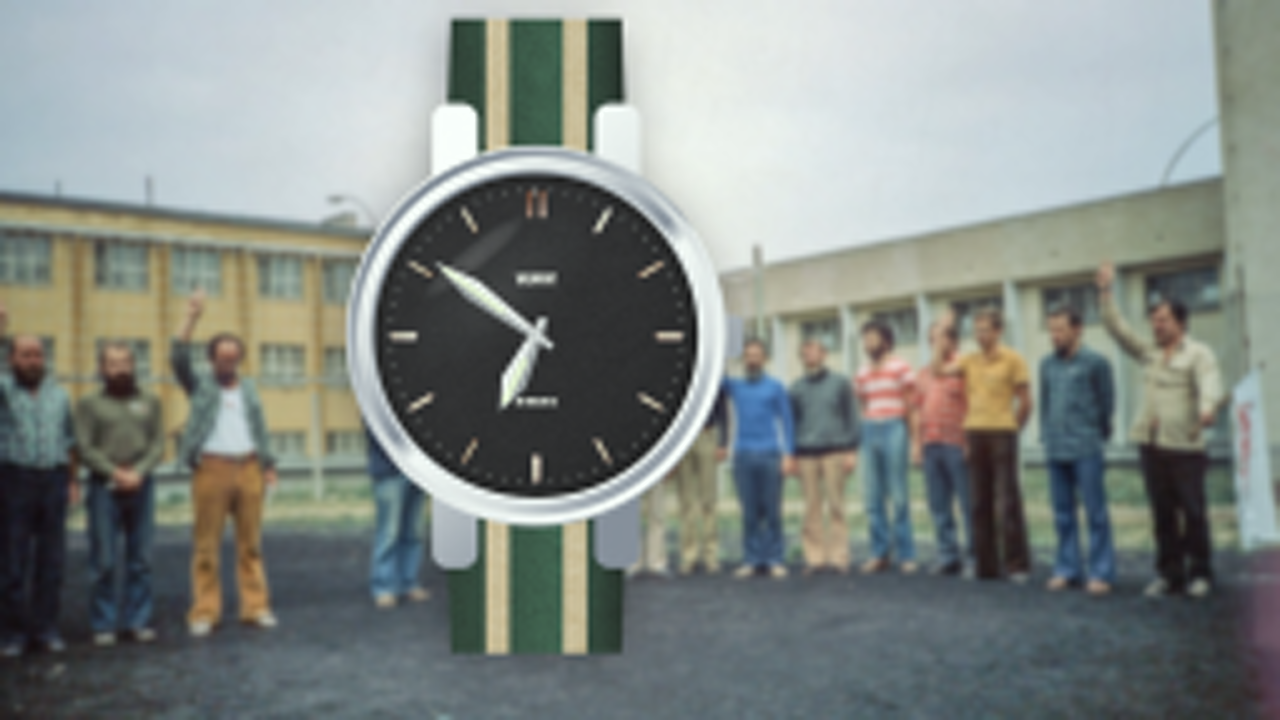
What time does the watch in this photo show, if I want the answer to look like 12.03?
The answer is 6.51
